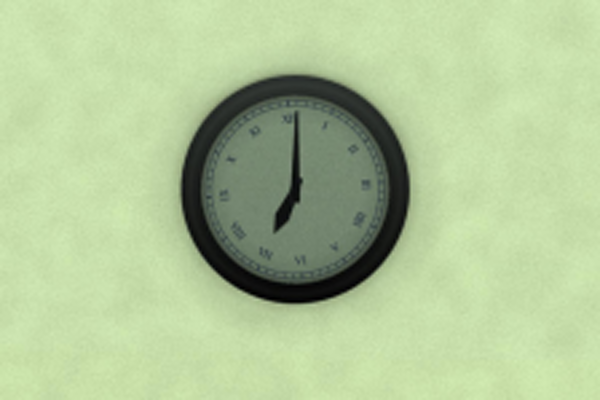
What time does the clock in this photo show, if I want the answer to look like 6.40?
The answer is 7.01
